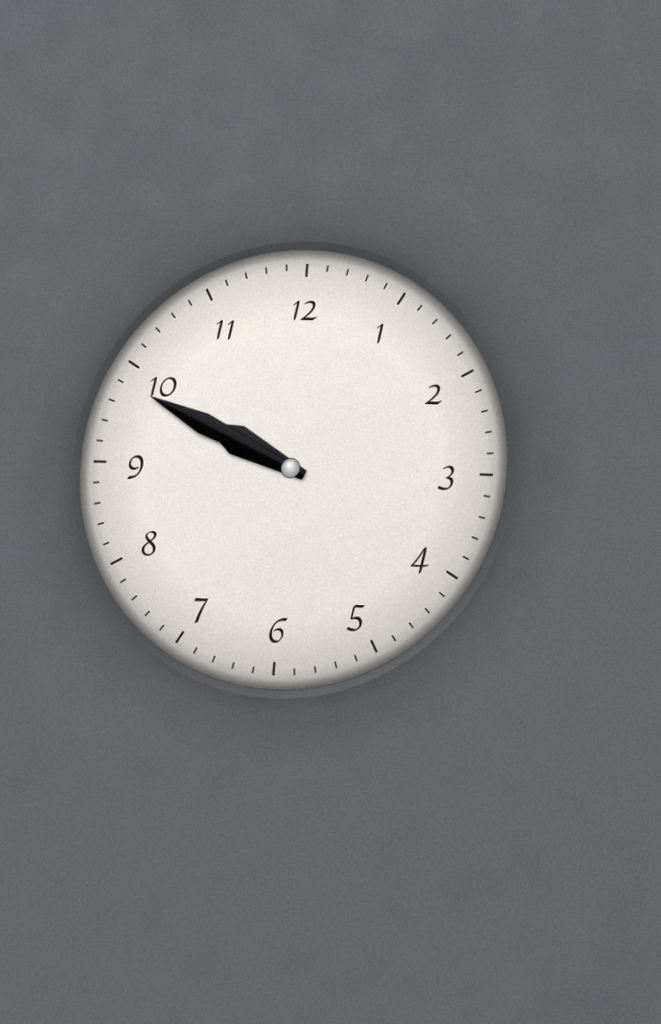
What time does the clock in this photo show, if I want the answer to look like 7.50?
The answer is 9.49
